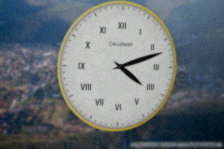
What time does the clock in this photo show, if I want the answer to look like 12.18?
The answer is 4.12
